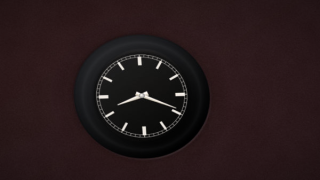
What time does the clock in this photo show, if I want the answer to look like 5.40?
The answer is 8.19
